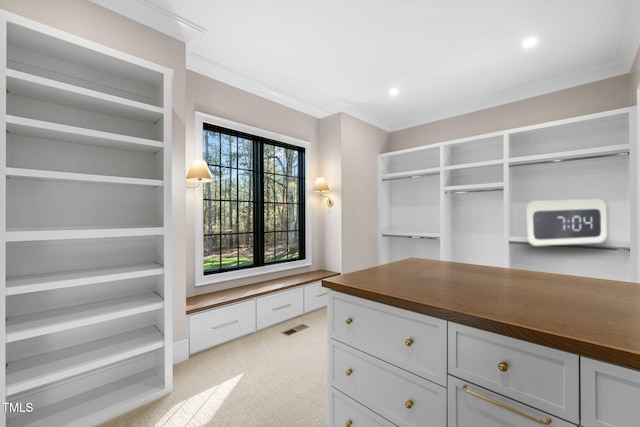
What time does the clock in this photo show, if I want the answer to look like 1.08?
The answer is 7.04
